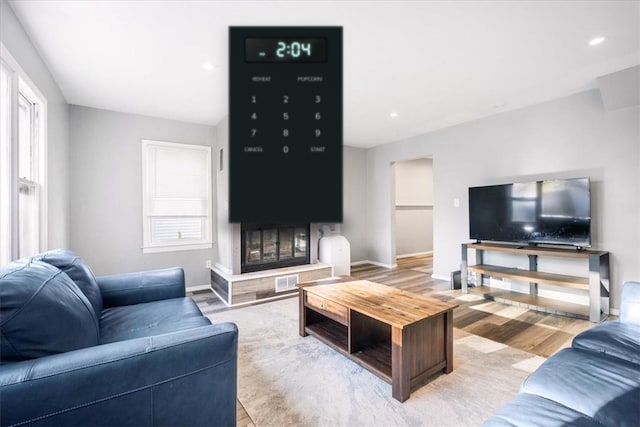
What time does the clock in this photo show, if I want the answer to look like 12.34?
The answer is 2.04
